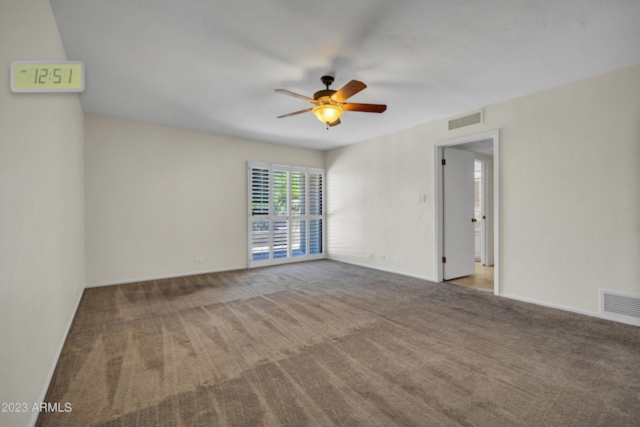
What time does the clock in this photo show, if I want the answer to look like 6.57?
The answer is 12.51
